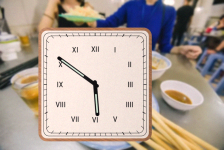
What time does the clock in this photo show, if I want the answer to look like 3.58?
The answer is 5.51
